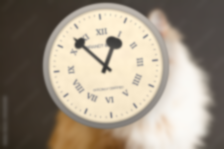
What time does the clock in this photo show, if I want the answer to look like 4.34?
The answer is 12.53
